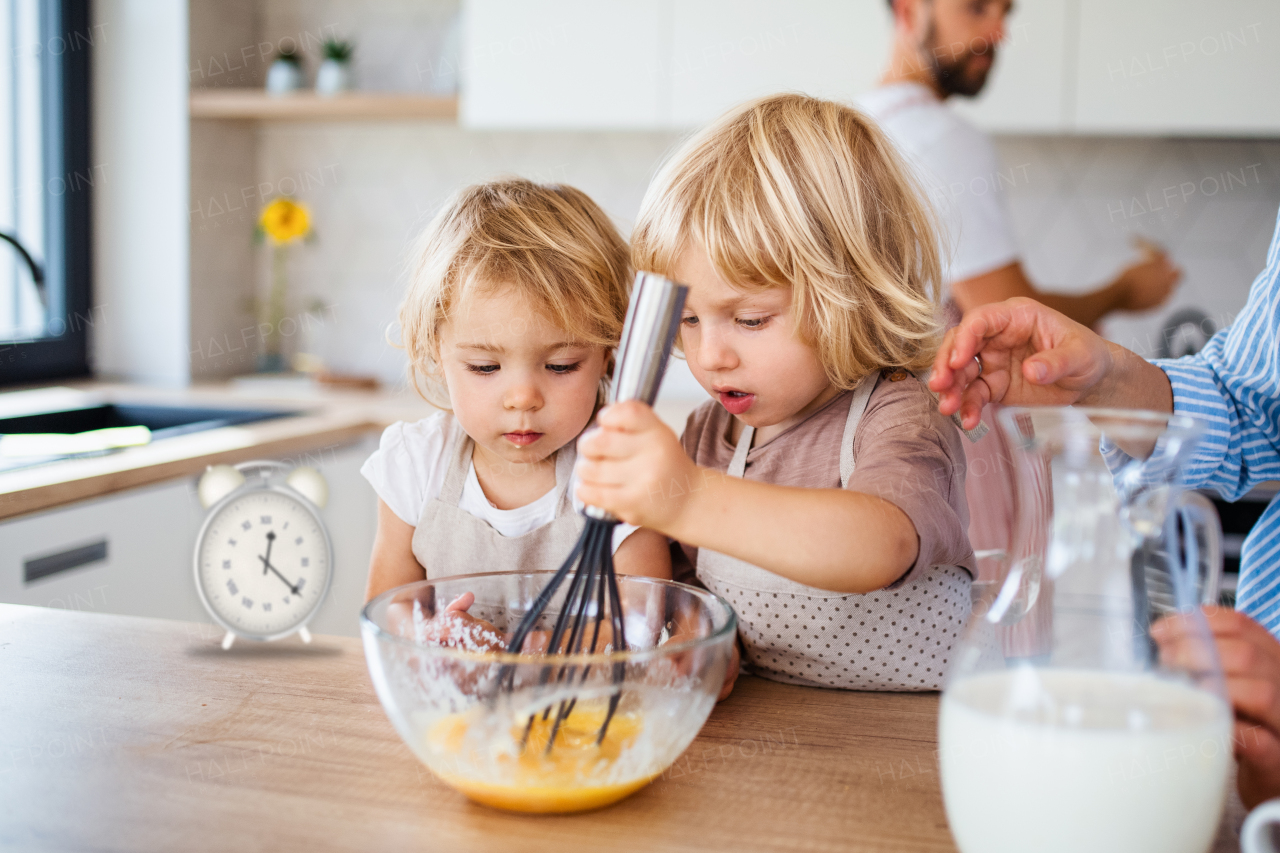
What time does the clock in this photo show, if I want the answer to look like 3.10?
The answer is 12.22
